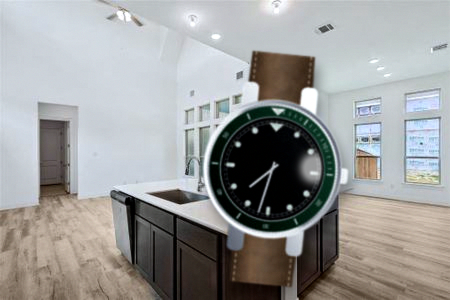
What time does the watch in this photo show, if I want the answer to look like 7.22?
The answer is 7.32
